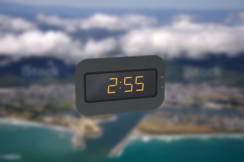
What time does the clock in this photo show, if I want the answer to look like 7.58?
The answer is 2.55
